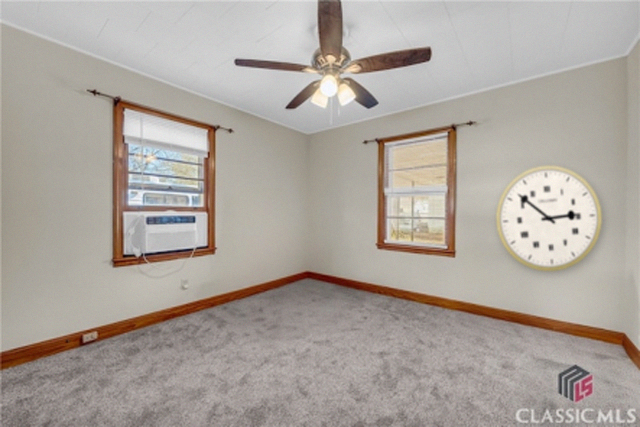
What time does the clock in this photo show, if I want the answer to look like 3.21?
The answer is 2.52
